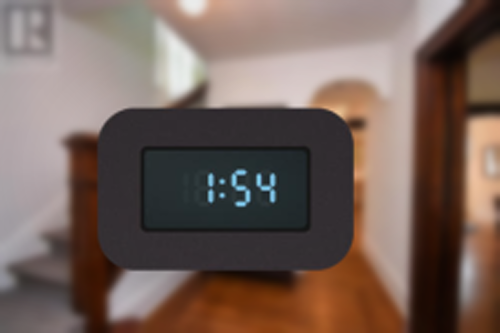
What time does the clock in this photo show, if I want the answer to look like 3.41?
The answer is 1.54
